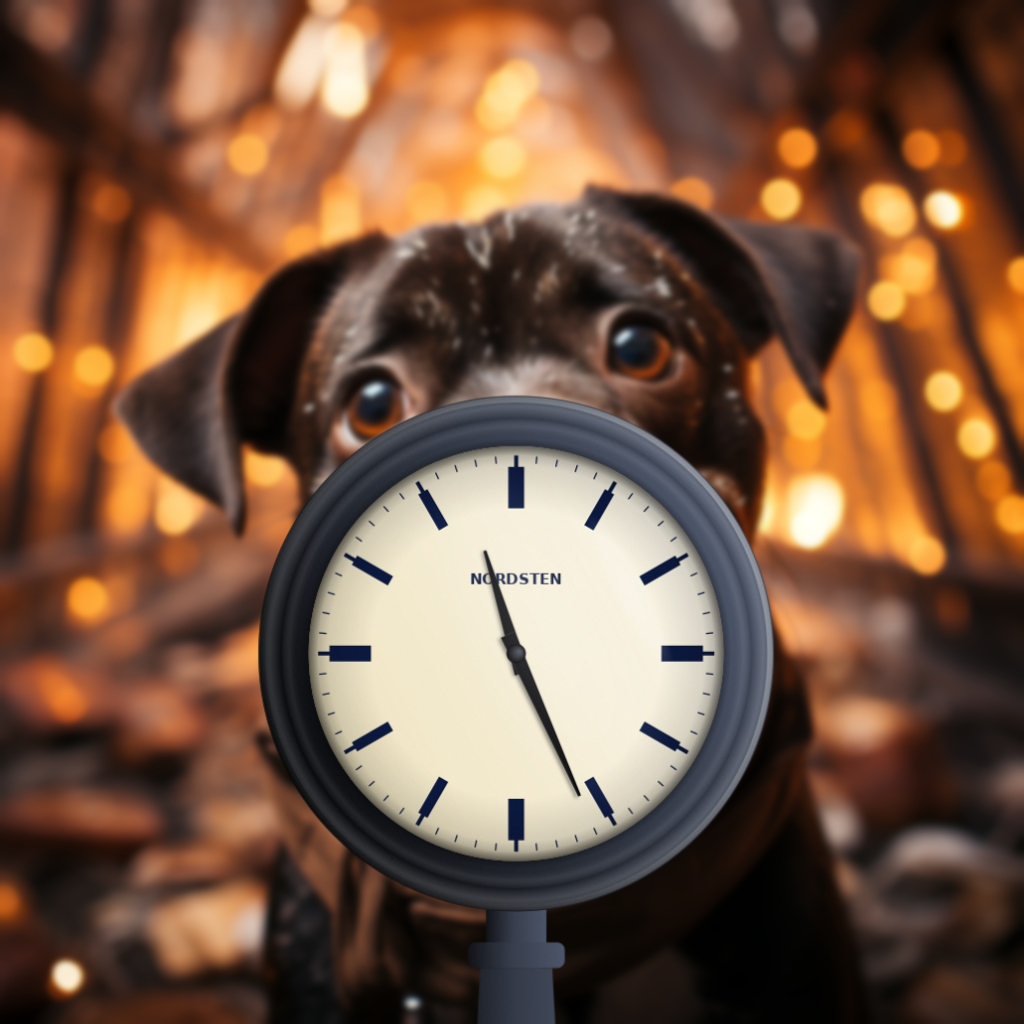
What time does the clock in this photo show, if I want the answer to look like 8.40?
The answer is 11.26
